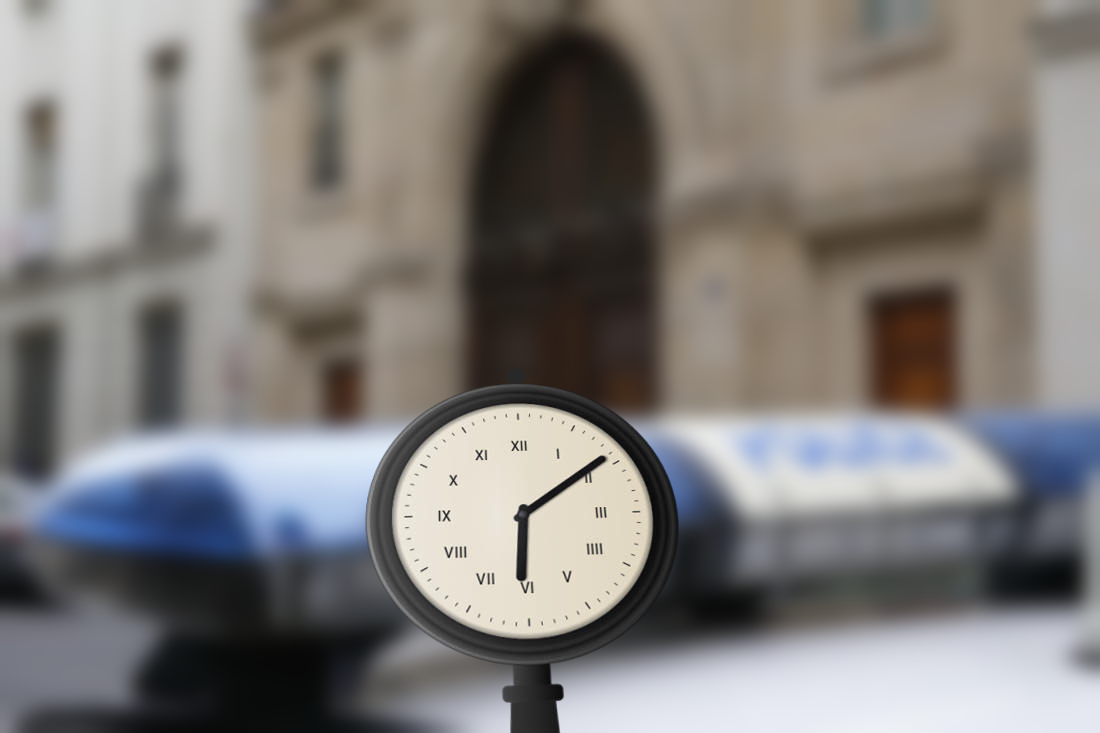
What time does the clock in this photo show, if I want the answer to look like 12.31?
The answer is 6.09
